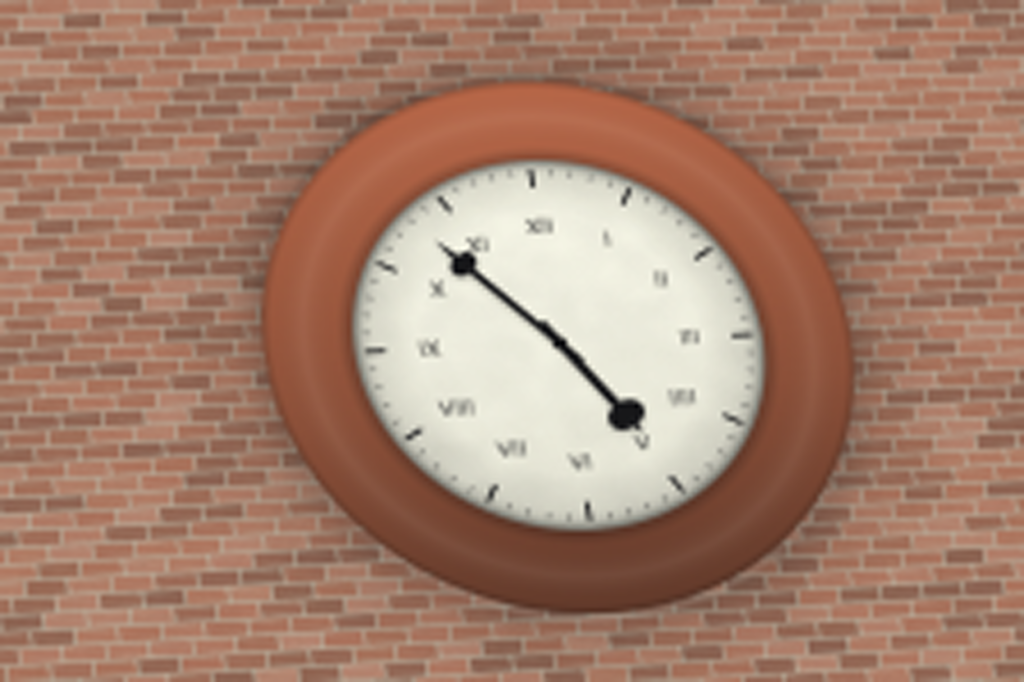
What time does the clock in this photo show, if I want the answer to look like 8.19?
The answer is 4.53
